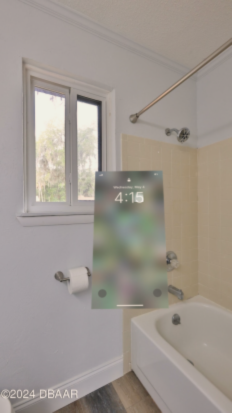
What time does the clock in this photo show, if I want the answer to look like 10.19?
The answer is 4.15
